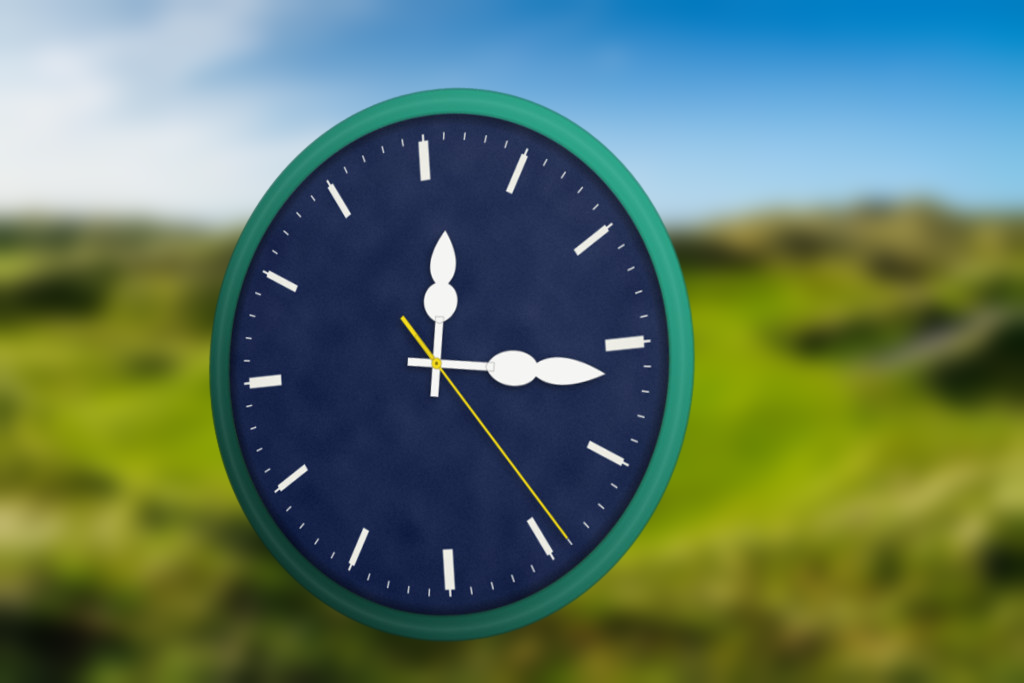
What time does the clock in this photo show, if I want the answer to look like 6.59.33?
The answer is 12.16.24
